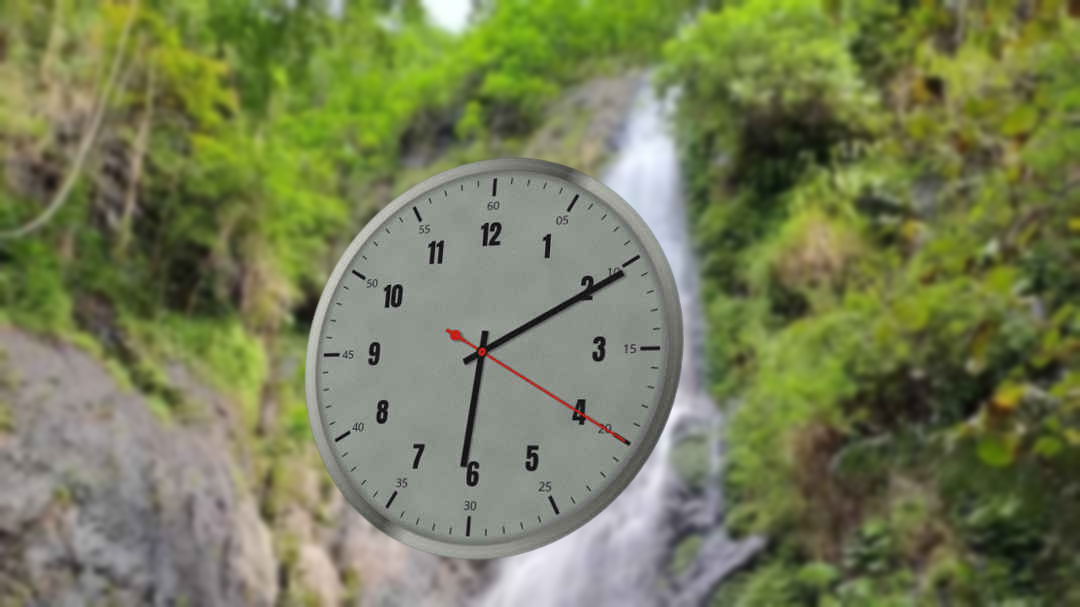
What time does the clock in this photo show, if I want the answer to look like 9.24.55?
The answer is 6.10.20
